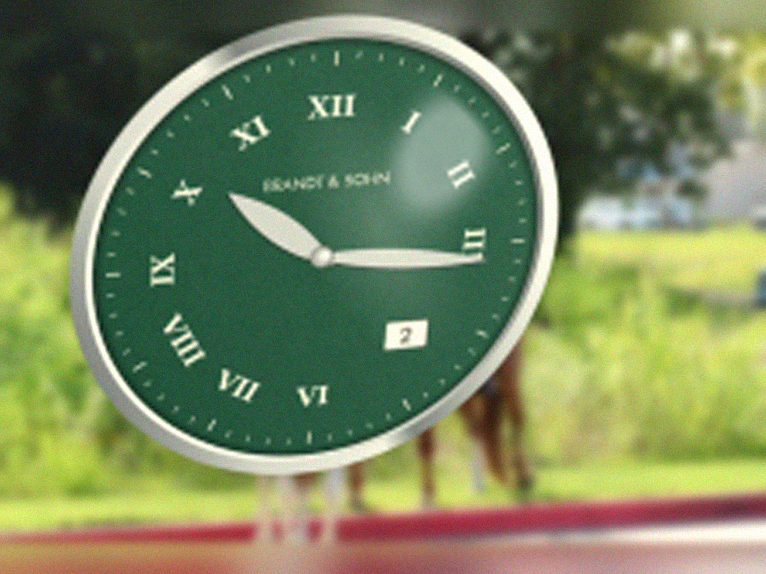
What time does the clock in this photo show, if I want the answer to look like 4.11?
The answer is 10.16
